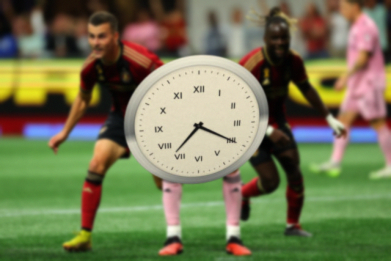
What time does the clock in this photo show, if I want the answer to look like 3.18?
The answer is 7.20
